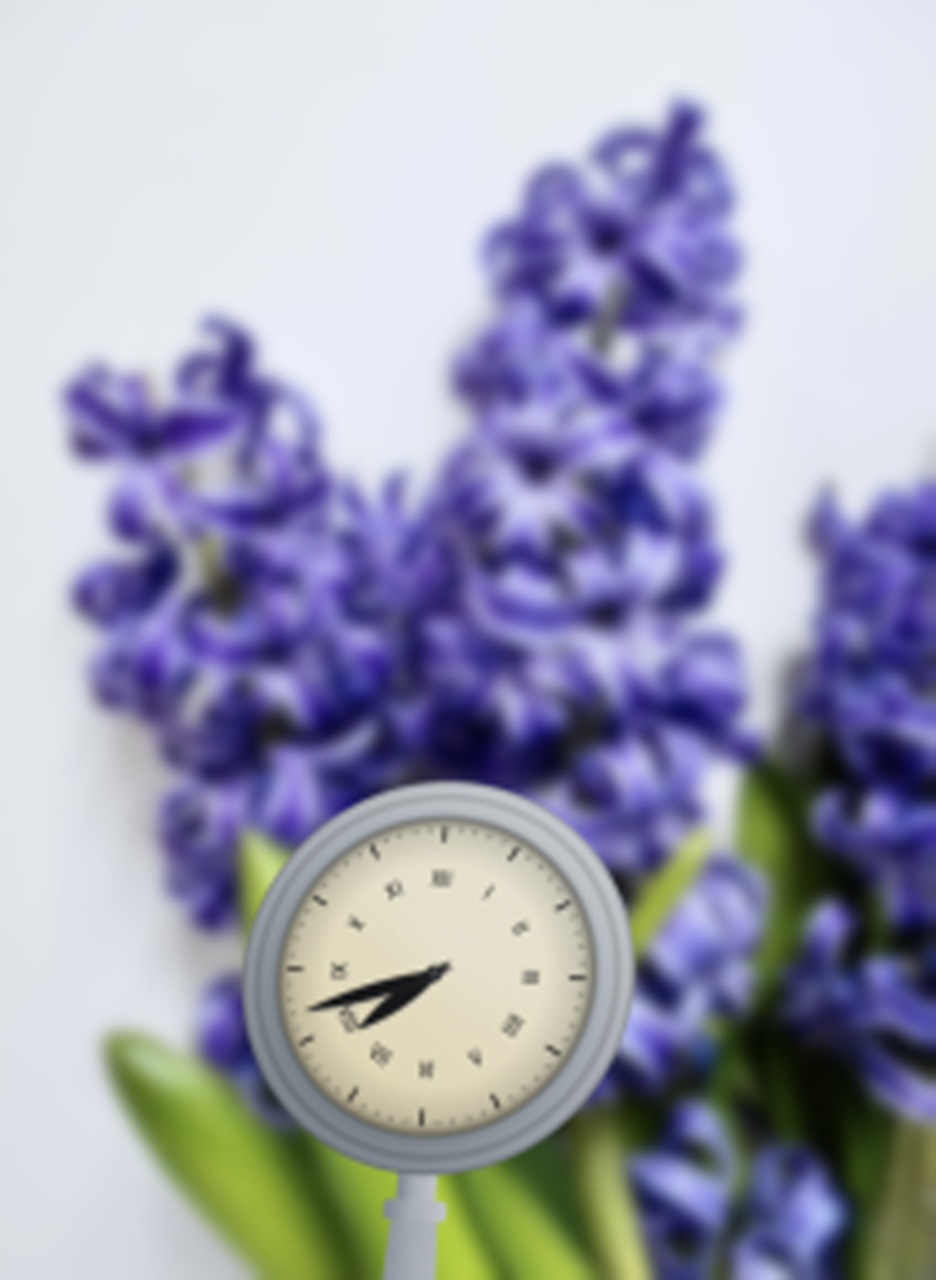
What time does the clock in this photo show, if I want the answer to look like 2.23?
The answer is 7.42
